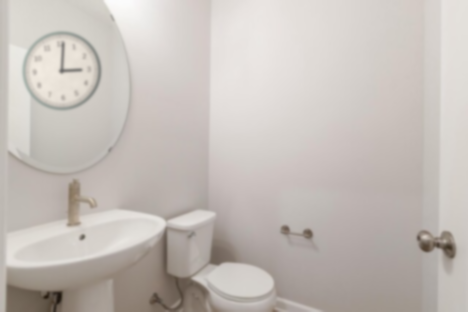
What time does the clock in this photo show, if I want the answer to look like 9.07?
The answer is 3.01
